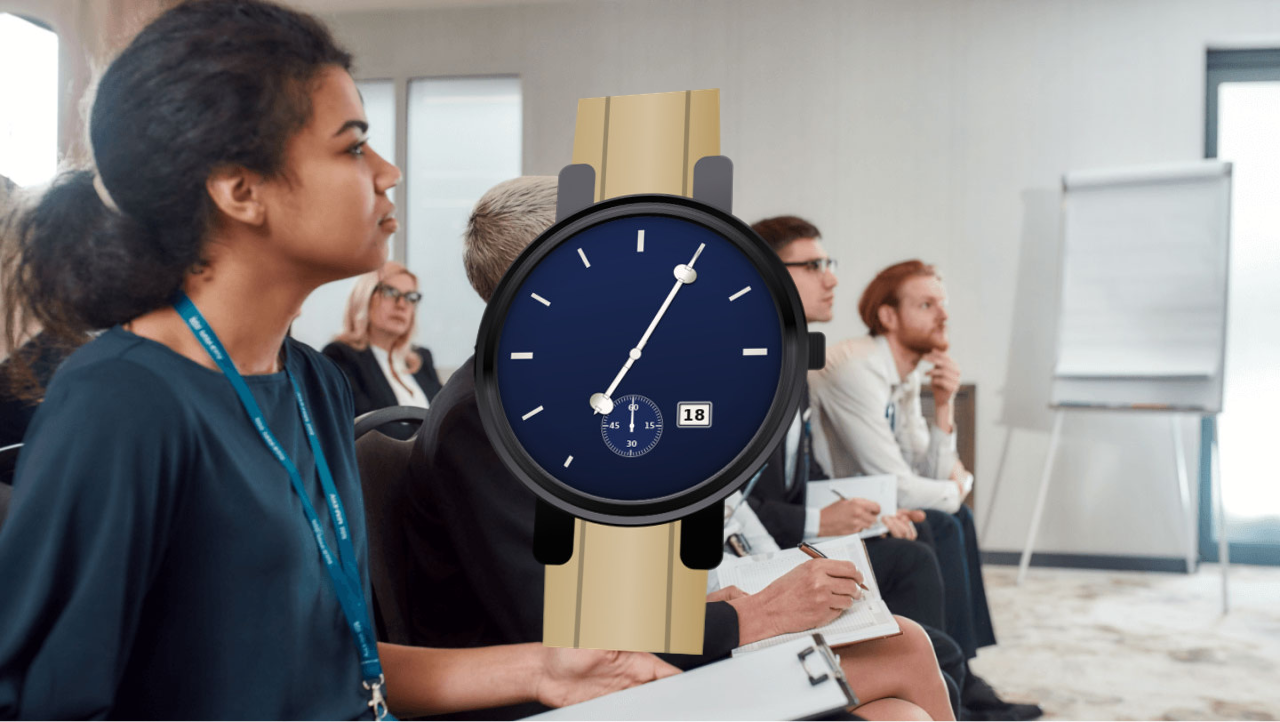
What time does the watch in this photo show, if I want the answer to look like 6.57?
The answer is 7.05
